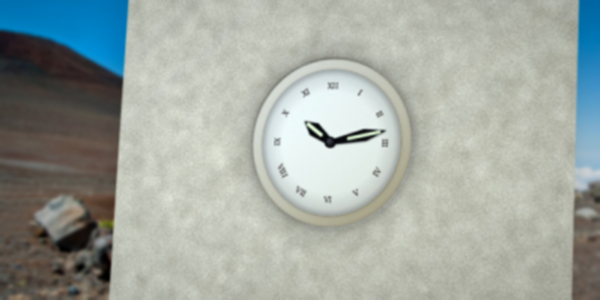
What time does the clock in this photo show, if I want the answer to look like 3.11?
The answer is 10.13
